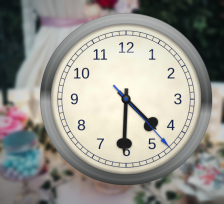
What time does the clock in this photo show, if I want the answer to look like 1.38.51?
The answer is 4.30.23
